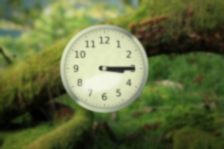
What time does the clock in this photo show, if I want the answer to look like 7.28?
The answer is 3.15
